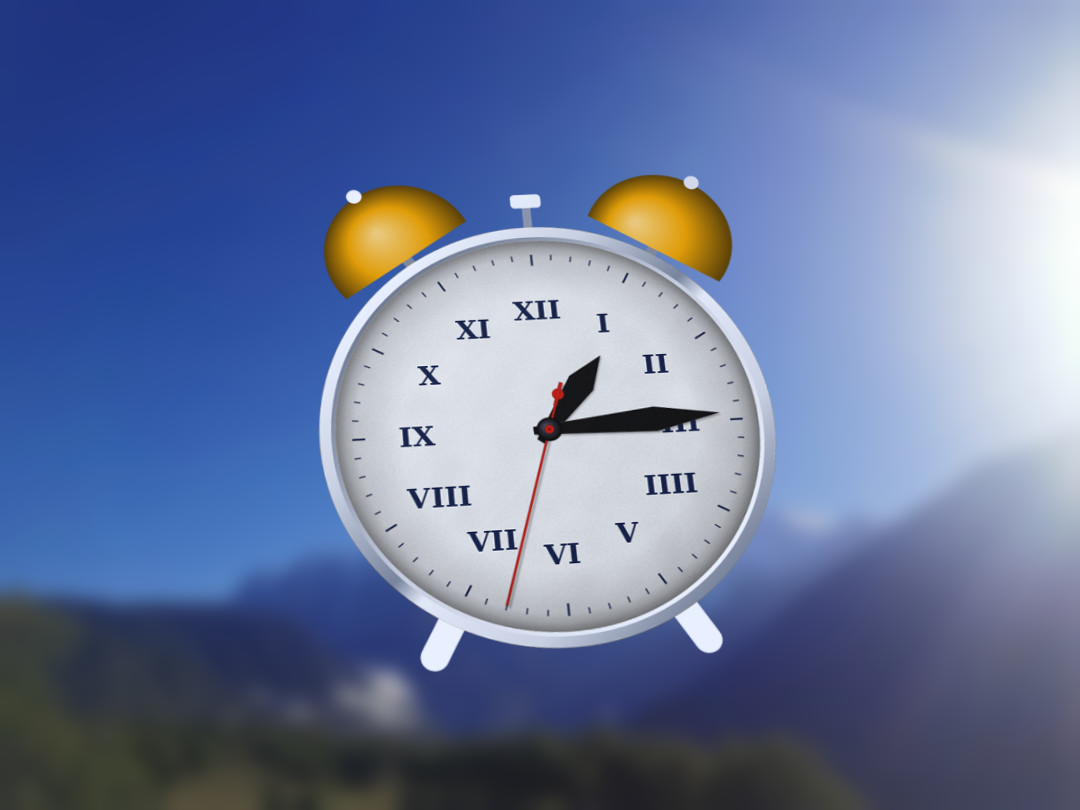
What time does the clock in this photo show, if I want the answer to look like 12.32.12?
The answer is 1.14.33
